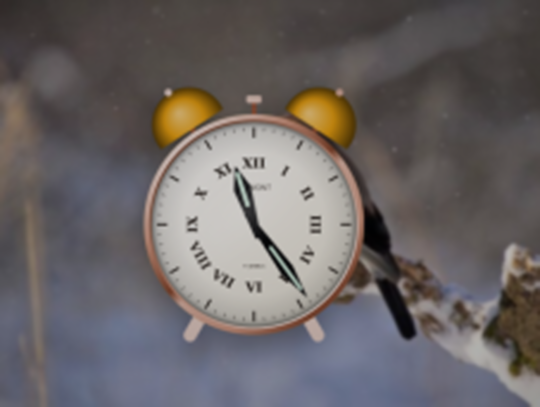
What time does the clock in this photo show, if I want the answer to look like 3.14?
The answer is 11.24
